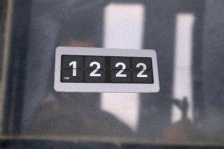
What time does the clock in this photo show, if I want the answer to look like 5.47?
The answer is 12.22
